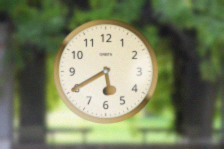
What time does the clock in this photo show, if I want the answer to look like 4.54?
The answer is 5.40
